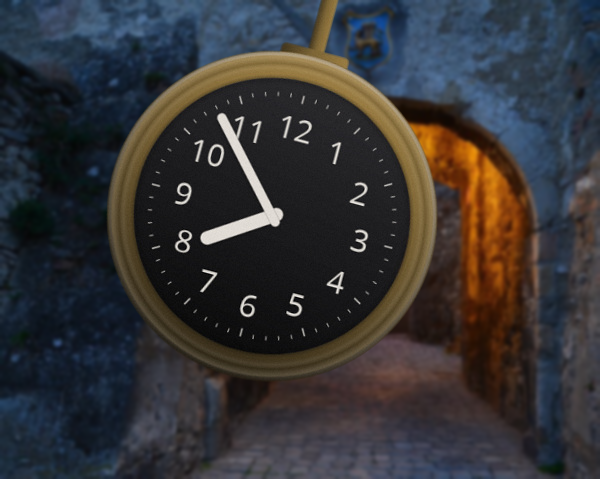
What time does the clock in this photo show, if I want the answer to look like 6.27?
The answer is 7.53
